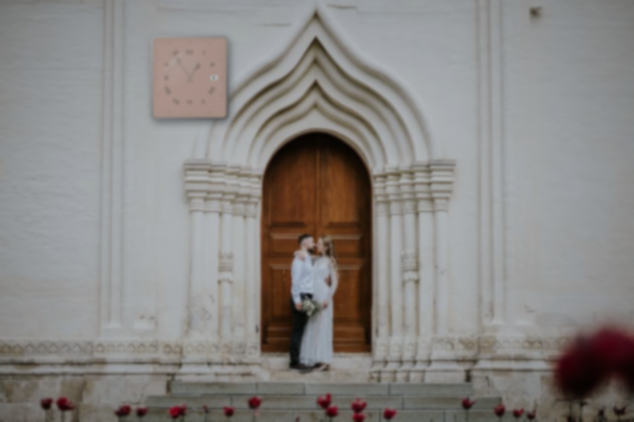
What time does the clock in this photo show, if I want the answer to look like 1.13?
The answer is 12.54
